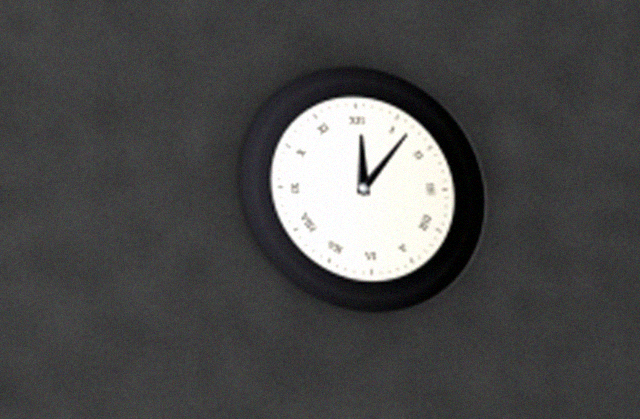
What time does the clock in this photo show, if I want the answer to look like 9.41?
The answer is 12.07
